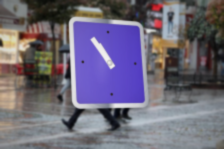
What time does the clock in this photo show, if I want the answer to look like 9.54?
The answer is 10.54
